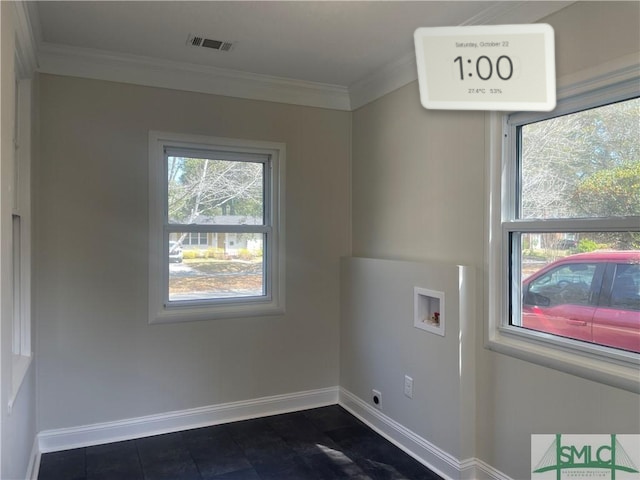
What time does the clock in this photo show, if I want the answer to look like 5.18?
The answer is 1.00
